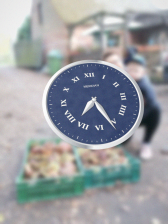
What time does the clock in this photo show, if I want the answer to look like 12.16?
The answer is 7.26
